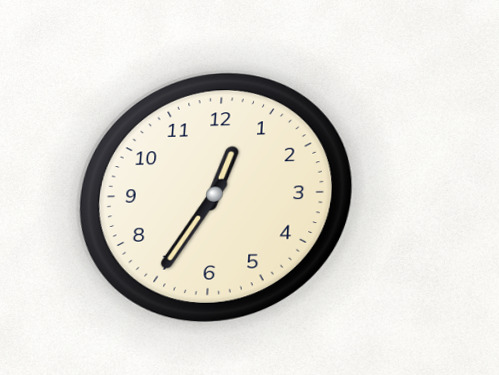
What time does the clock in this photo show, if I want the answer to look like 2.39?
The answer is 12.35
